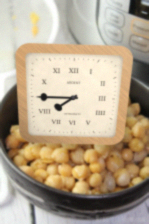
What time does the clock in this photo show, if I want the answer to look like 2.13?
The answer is 7.45
